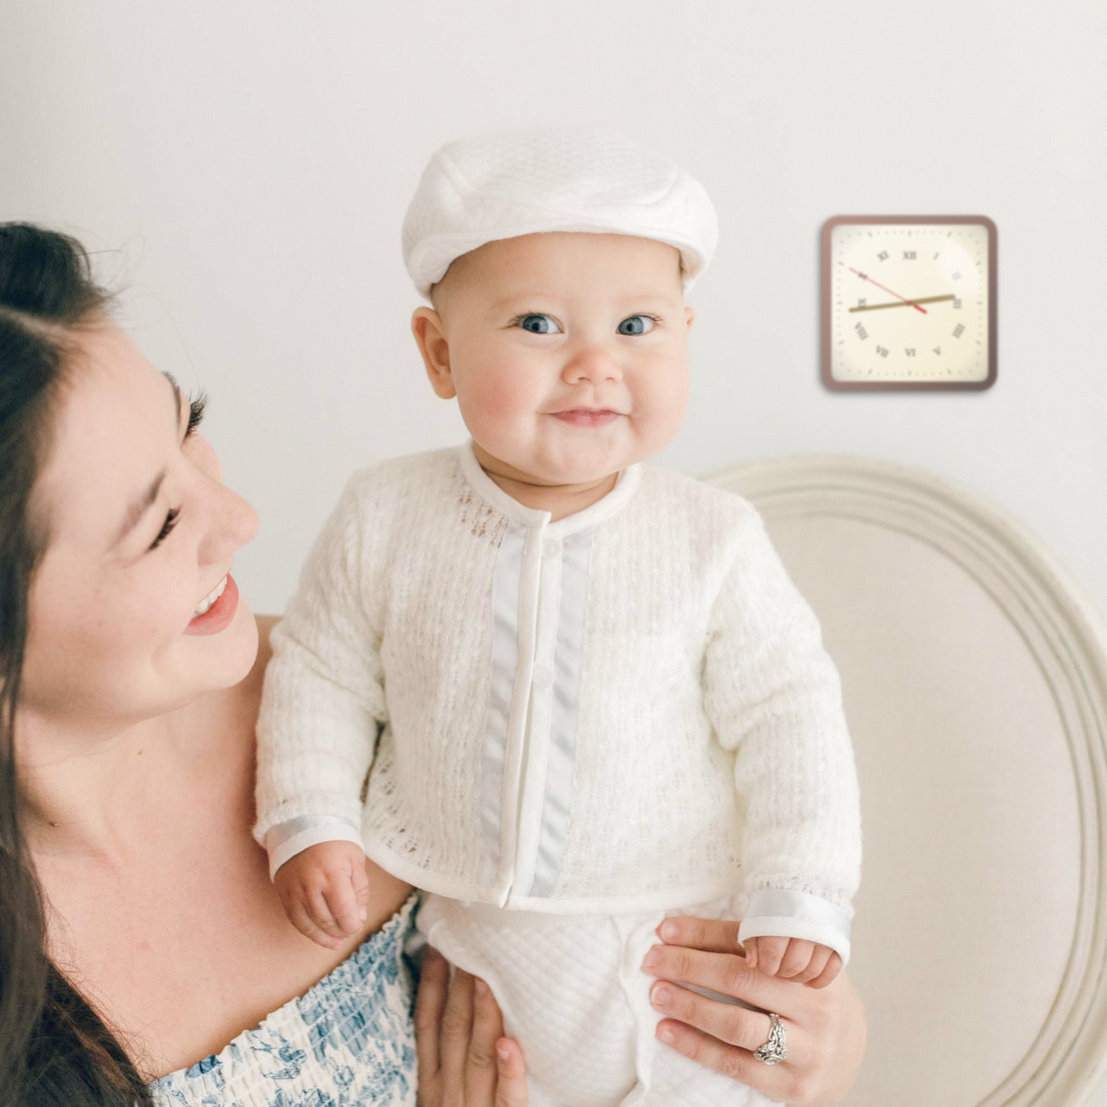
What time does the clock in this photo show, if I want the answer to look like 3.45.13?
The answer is 2.43.50
